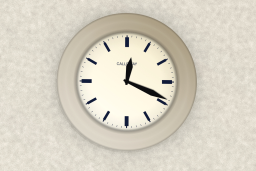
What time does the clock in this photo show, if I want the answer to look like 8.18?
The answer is 12.19
